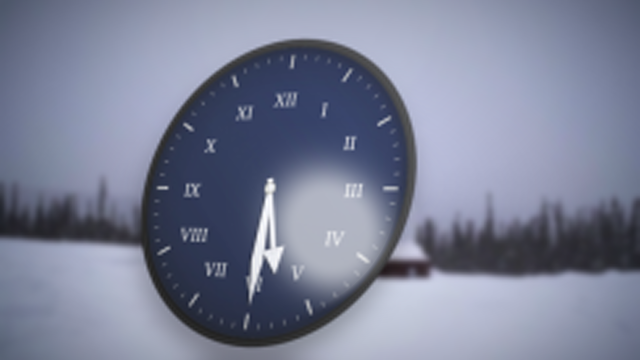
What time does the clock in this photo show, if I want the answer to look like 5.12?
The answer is 5.30
